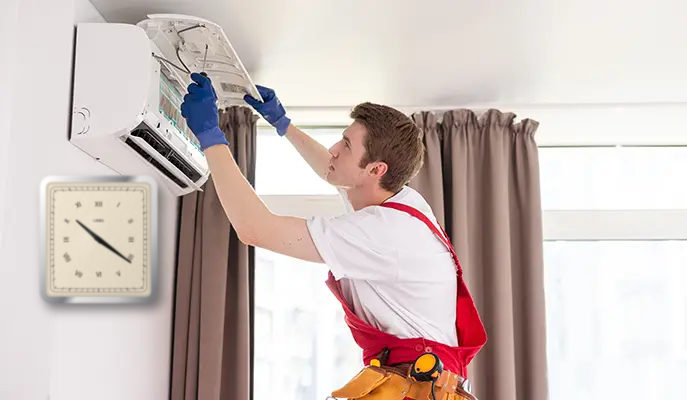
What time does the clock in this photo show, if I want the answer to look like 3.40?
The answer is 10.21
